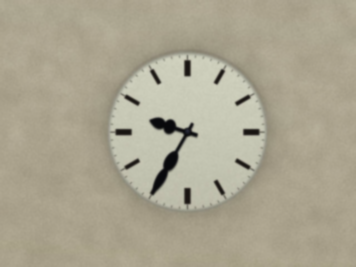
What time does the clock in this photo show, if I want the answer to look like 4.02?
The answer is 9.35
